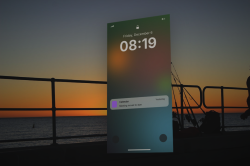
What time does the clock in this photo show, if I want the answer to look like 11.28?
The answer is 8.19
